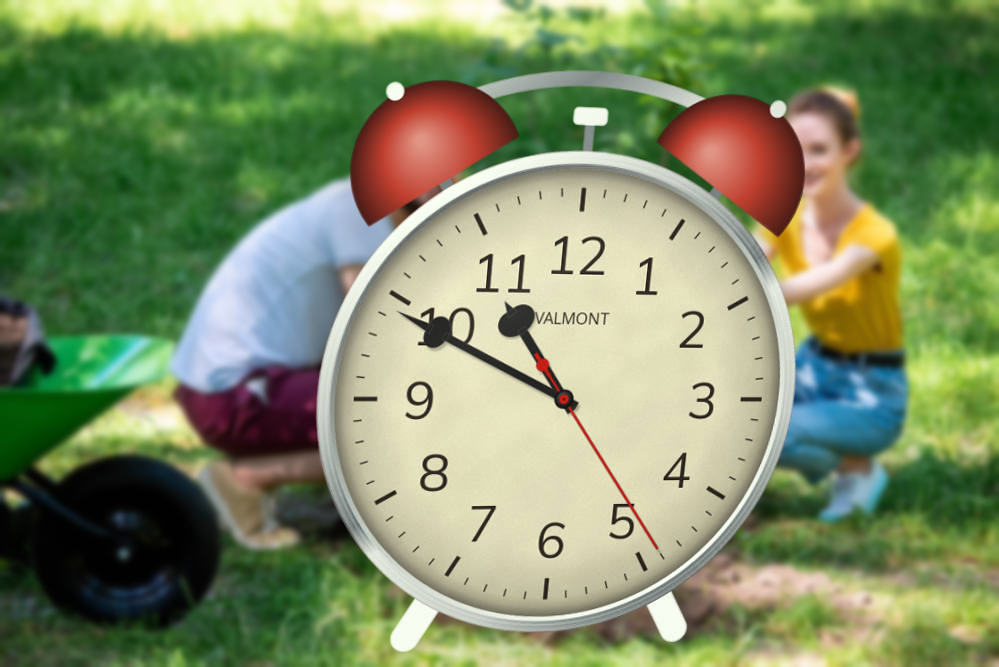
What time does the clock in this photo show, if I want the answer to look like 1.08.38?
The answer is 10.49.24
